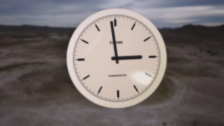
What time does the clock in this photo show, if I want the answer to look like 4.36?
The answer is 2.59
